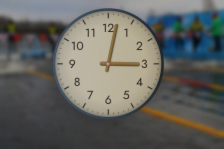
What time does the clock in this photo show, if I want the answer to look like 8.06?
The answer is 3.02
